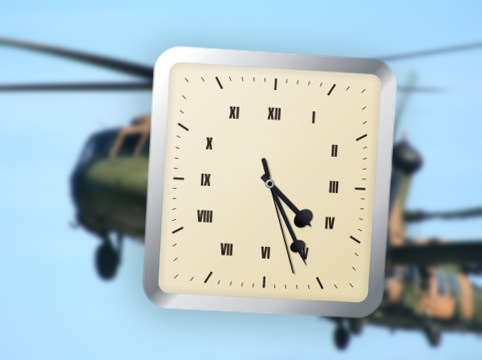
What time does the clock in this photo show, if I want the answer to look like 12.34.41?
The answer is 4.25.27
